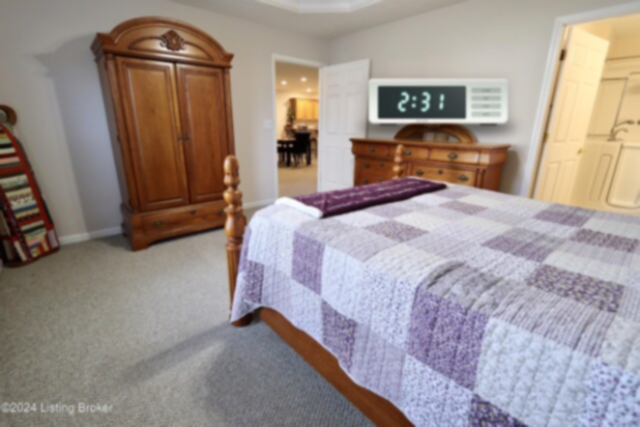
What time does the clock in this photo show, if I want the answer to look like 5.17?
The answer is 2.31
